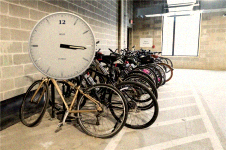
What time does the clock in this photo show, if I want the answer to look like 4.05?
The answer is 3.16
